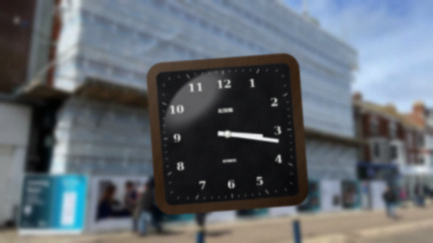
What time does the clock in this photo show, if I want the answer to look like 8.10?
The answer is 3.17
